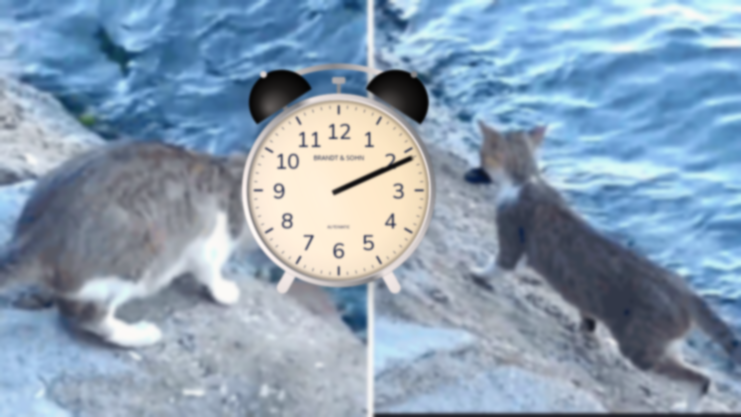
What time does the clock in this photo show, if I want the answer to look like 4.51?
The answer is 2.11
